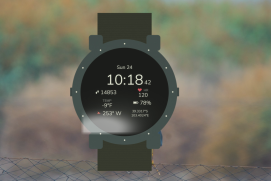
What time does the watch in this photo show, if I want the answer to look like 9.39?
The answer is 10.18
